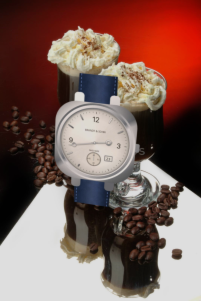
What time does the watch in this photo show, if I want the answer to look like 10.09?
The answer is 2.43
